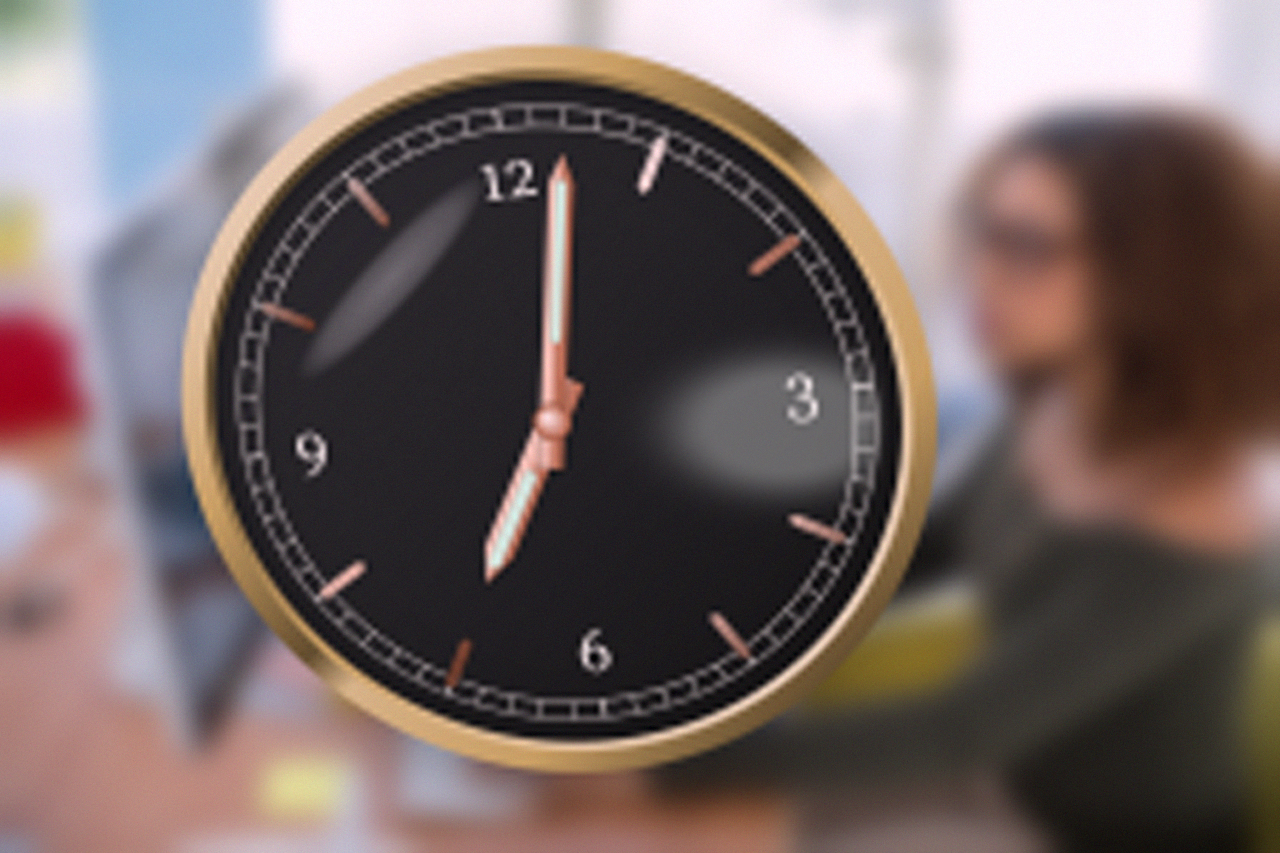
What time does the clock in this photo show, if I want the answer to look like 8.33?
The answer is 7.02
